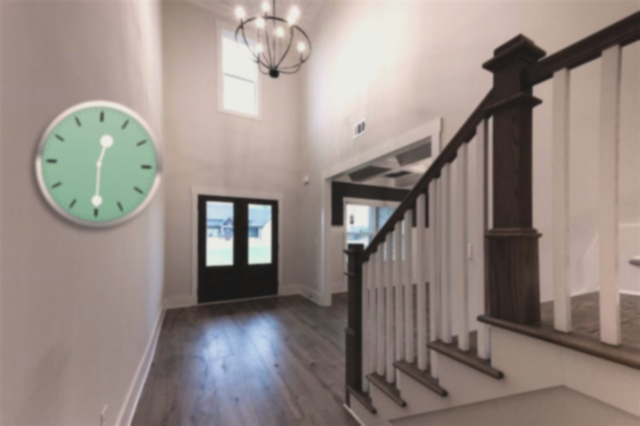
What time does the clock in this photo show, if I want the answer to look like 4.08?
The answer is 12.30
